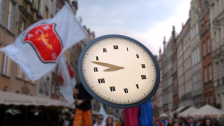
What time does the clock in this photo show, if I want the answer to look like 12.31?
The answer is 8.48
